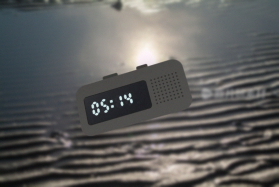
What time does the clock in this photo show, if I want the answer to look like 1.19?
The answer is 5.14
